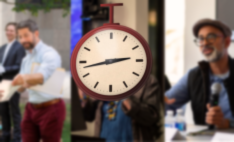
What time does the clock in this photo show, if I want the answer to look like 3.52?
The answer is 2.43
